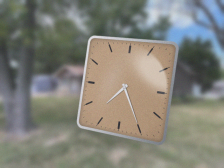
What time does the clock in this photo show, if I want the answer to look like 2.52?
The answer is 7.25
